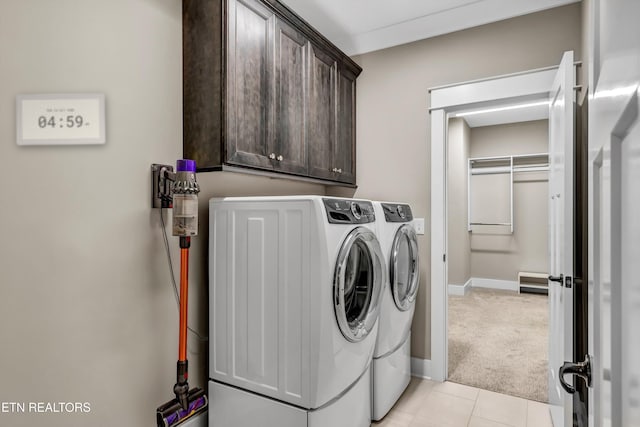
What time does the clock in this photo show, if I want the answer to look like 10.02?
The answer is 4.59
